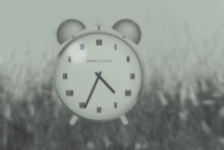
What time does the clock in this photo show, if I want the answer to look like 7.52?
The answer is 4.34
